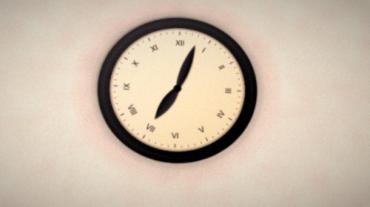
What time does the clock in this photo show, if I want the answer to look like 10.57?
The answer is 7.03
